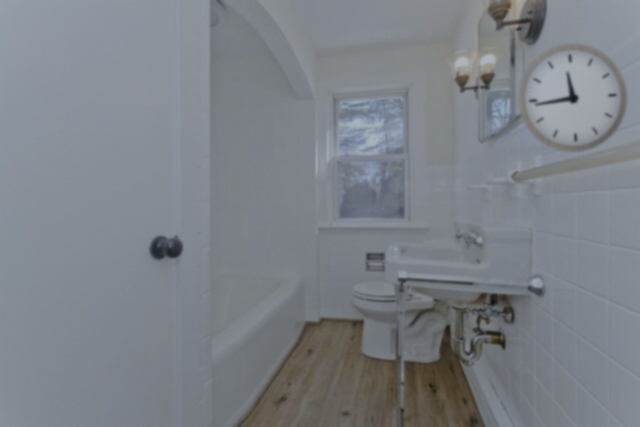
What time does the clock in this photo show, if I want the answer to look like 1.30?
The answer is 11.44
